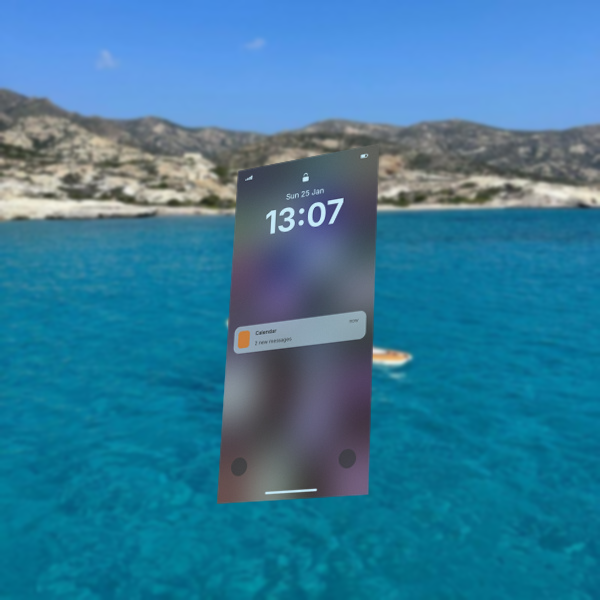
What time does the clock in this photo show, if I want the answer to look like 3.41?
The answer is 13.07
